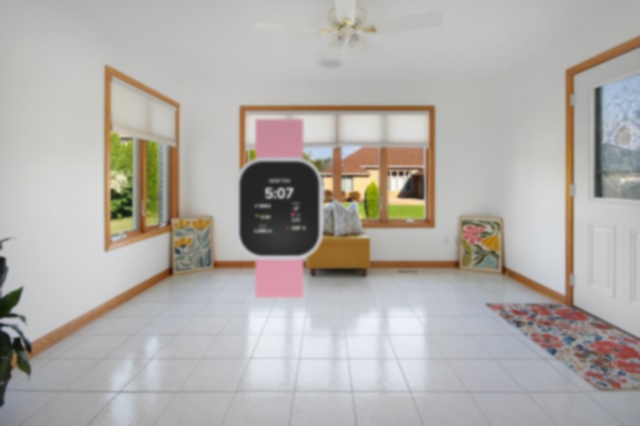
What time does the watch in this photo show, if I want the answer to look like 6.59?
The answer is 5.07
